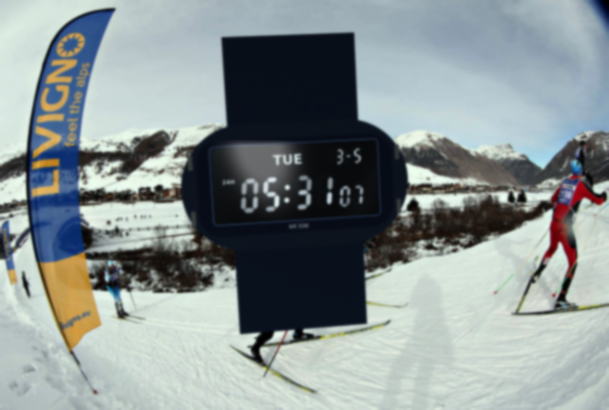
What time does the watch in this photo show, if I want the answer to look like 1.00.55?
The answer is 5.31.07
